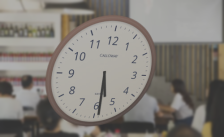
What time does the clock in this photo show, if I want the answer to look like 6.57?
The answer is 5.29
